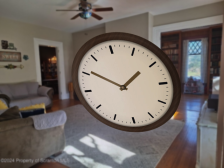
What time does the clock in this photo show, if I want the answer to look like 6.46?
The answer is 1.51
